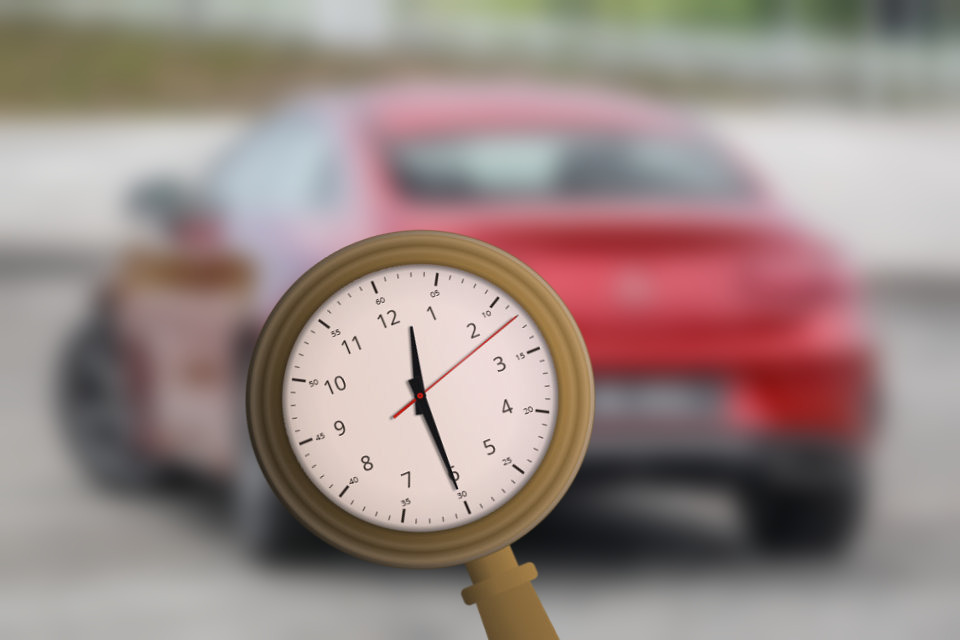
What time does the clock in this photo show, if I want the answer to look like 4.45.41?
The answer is 12.30.12
